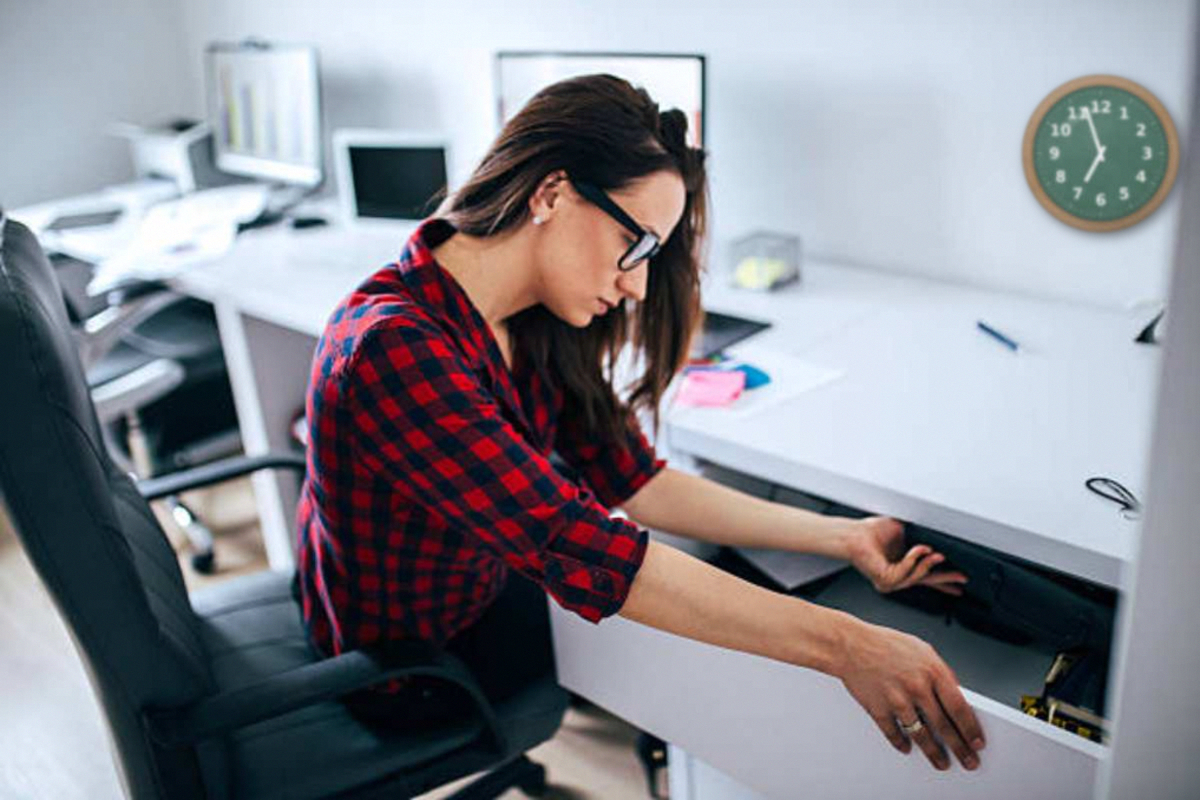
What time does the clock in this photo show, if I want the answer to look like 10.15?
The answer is 6.57
